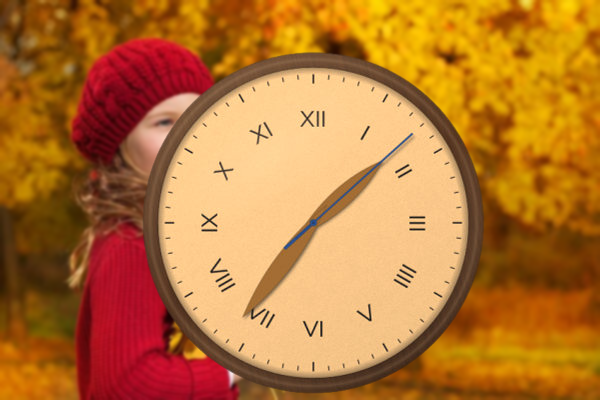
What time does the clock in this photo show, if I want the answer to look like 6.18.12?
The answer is 1.36.08
